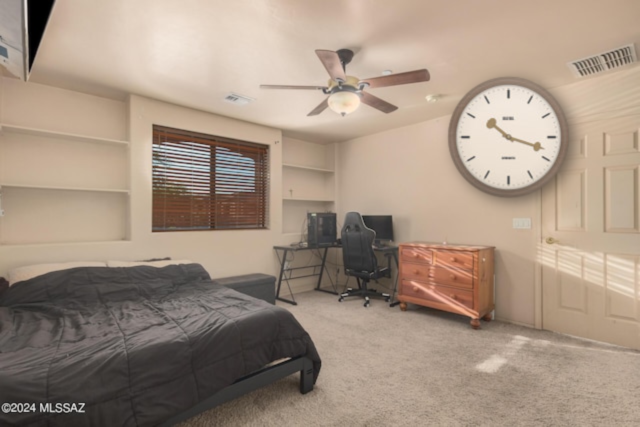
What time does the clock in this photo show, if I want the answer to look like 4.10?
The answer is 10.18
